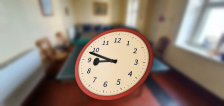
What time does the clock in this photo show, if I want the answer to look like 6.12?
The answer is 8.48
